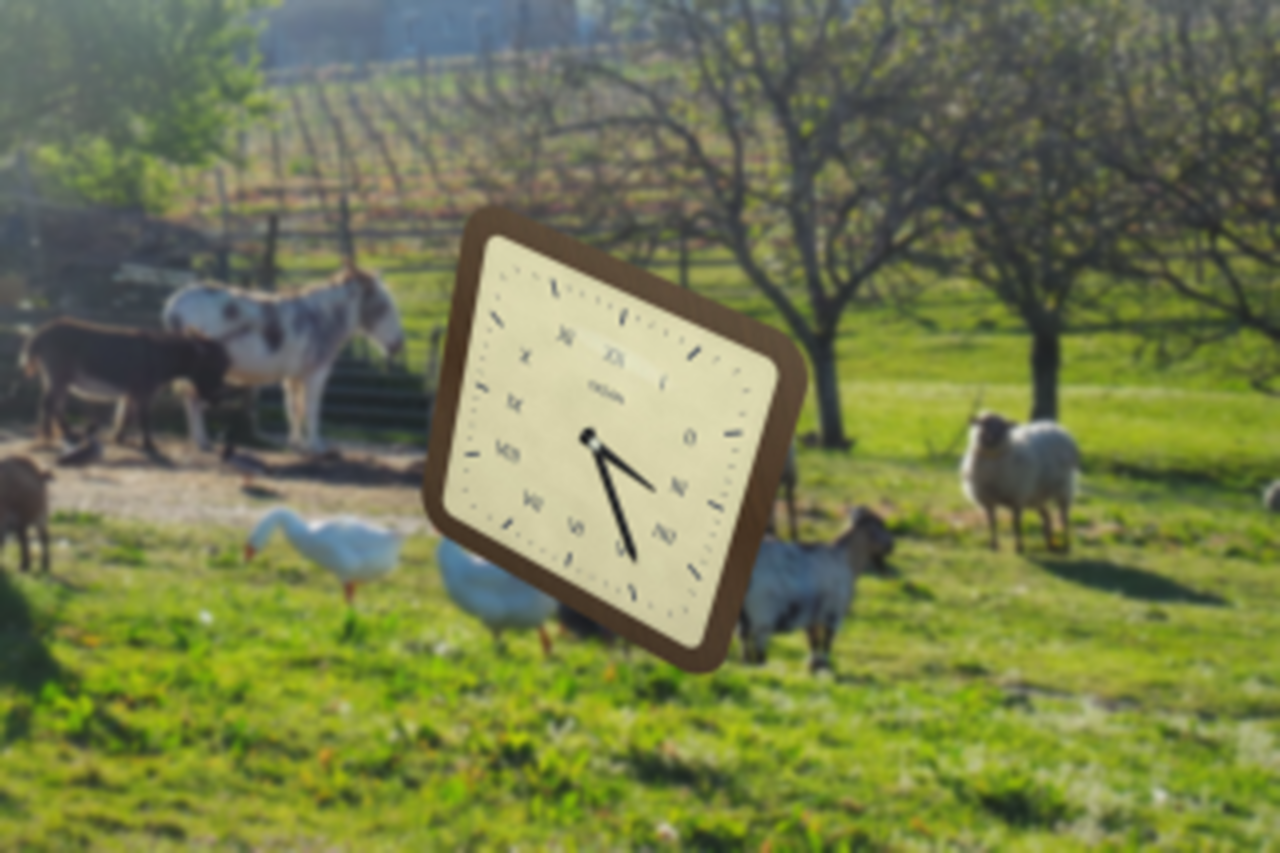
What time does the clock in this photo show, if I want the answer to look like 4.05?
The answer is 3.24
